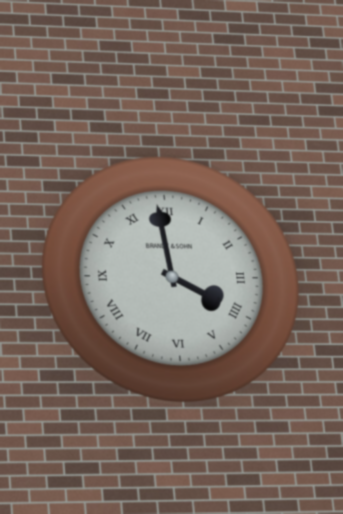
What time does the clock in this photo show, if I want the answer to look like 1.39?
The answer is 3.59
